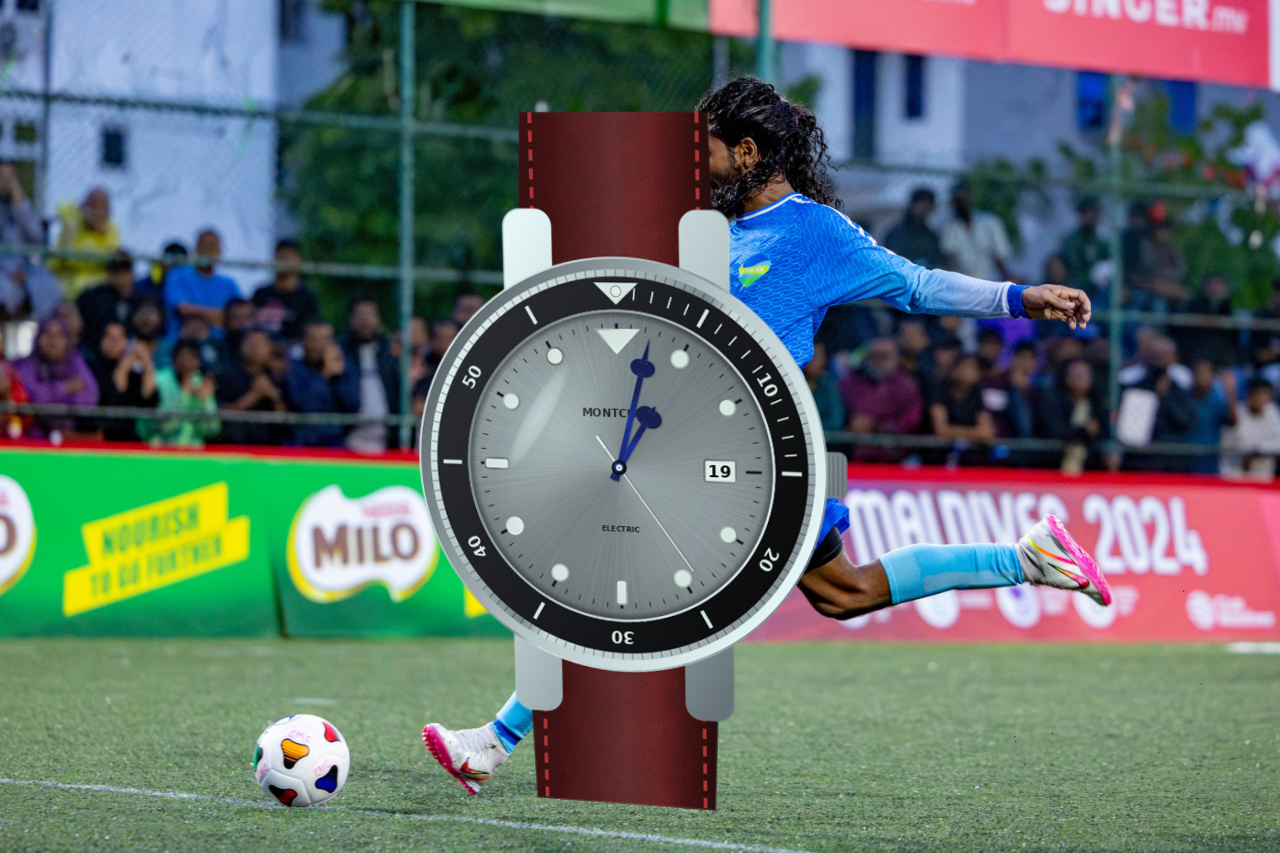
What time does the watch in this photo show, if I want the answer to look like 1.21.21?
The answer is 1.02.24
